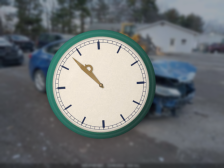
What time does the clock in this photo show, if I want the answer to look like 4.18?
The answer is 10.53
